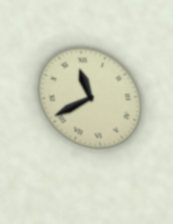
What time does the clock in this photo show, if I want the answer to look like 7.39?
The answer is 11.41
